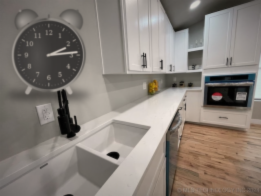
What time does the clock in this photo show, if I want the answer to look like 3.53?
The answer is 2.14
